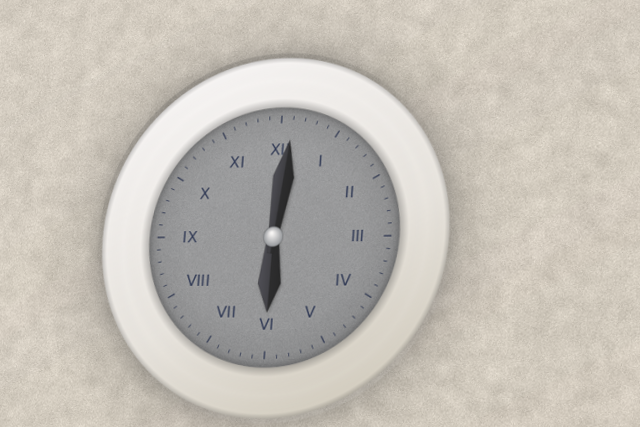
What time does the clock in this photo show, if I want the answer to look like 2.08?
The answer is 6.01
